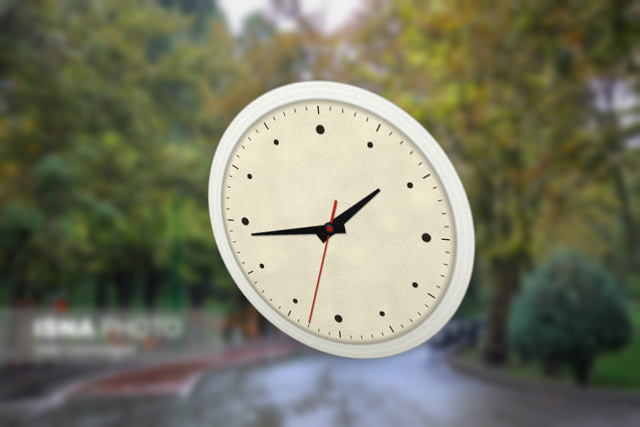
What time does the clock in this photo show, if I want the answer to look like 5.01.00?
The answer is 1.43.33
